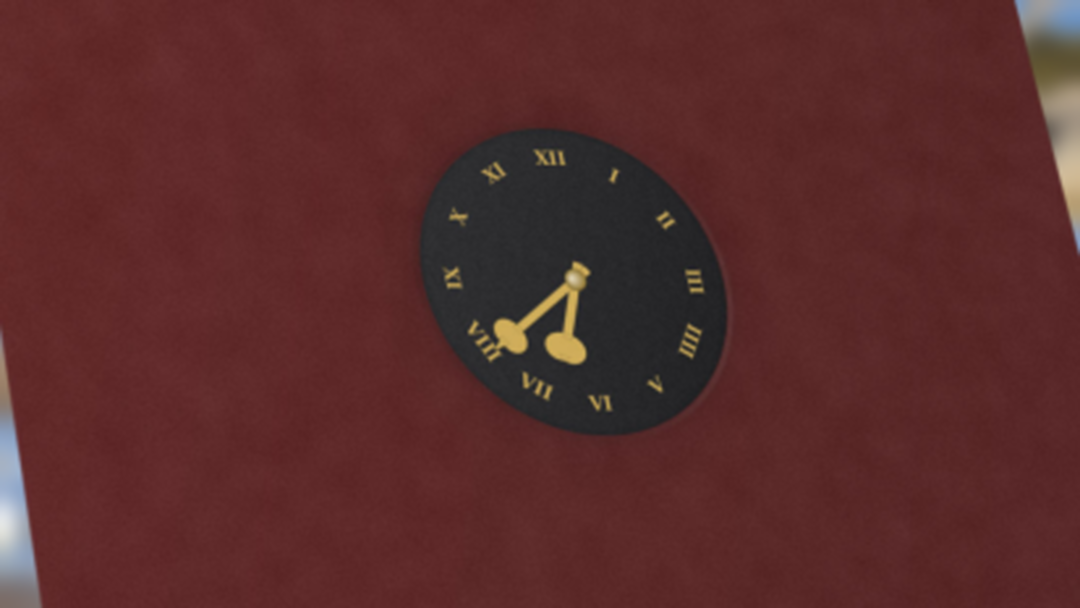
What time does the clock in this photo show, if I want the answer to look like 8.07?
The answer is 6.39
